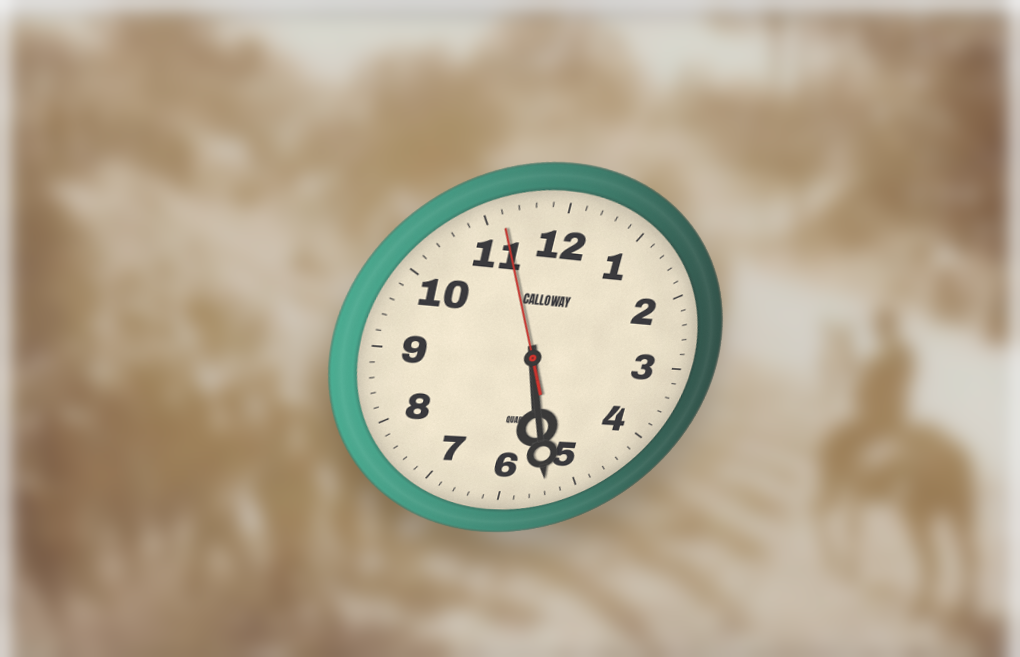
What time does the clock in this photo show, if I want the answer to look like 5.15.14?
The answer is 5.26.56
